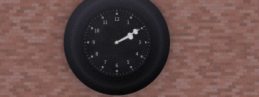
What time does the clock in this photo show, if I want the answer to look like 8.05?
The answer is 2.10
